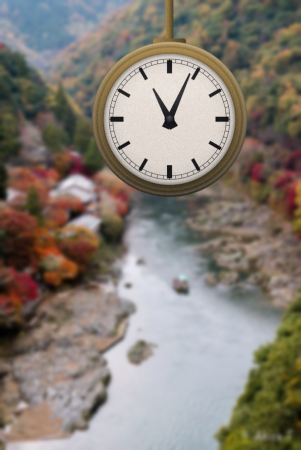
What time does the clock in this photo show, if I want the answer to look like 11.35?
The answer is 11.04
